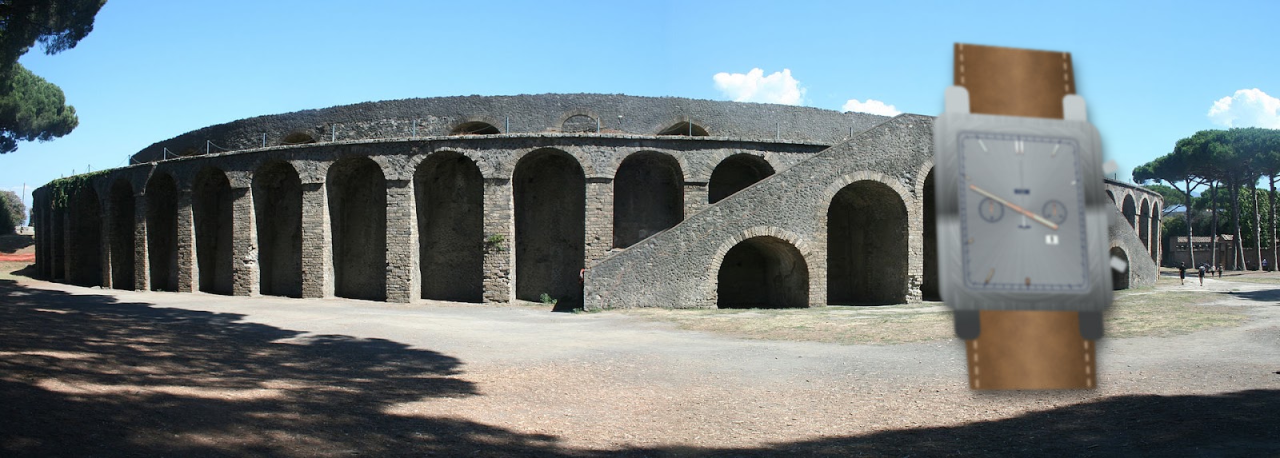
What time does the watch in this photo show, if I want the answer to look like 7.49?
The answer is 3.49
